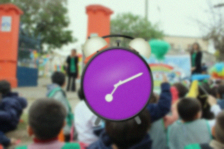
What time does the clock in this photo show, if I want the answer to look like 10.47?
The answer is 7.11
